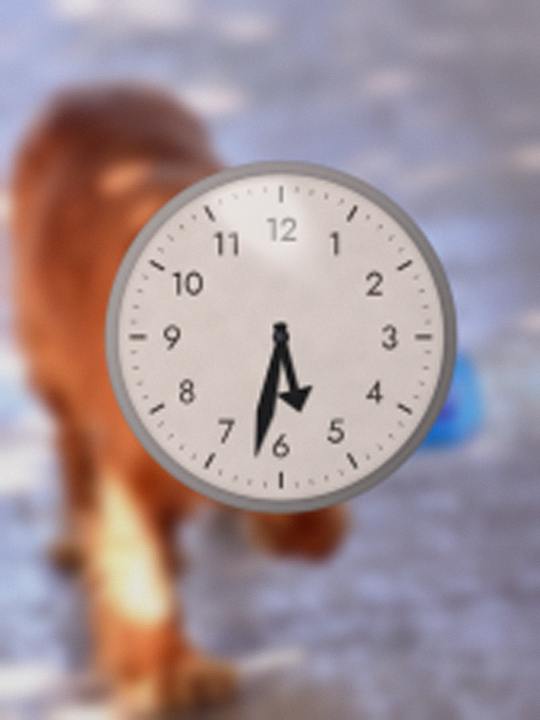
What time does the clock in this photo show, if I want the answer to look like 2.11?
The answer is 5.32
